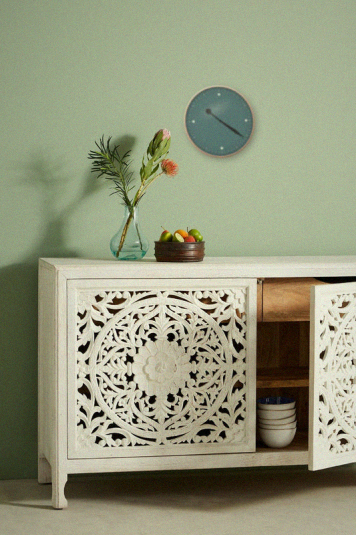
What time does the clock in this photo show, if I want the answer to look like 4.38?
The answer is 10.21
